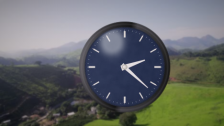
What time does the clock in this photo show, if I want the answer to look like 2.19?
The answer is 2.22
